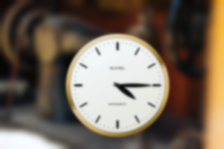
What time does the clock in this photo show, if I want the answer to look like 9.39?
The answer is 4.15
